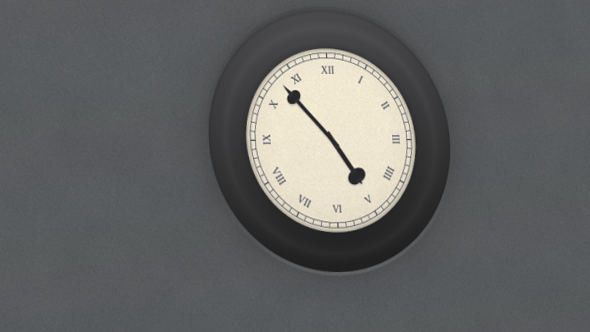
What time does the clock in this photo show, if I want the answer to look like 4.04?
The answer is 4.53
